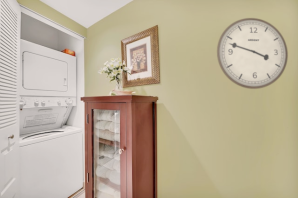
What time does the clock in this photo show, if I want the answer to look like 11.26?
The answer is 3.48
